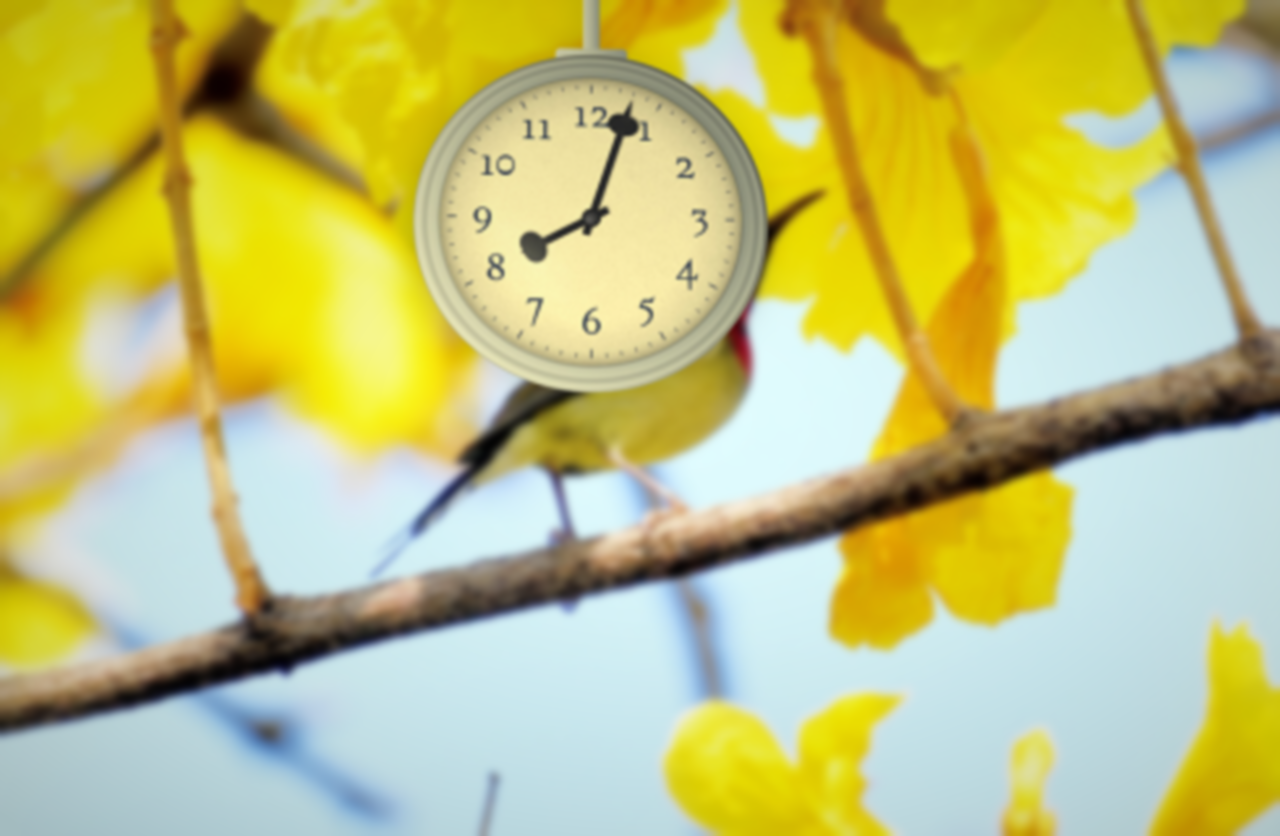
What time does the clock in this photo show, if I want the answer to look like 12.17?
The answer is 8.03
